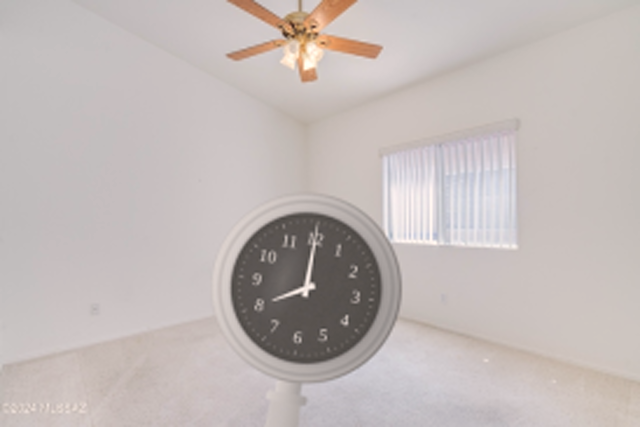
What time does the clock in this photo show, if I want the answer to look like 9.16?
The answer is 8.00
